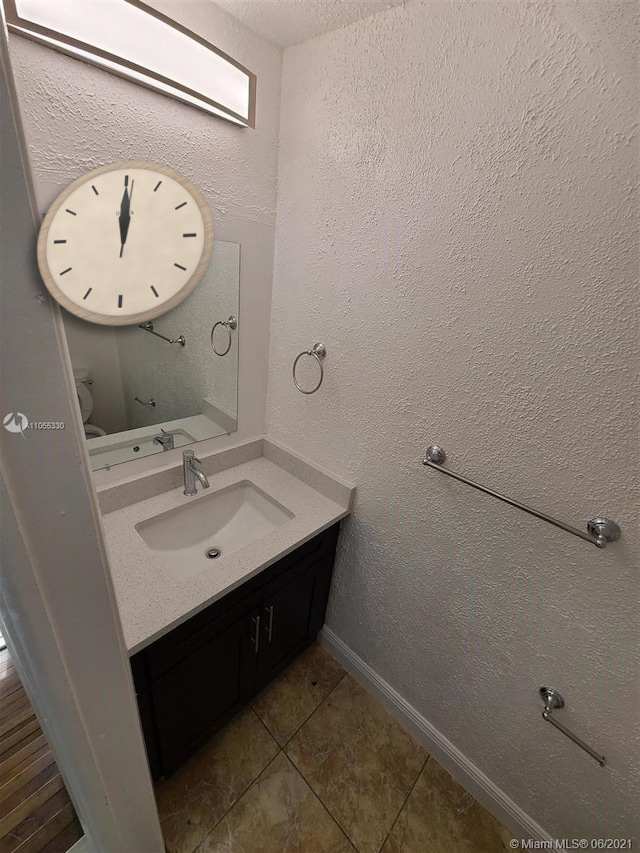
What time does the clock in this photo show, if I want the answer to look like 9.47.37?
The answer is 12.00.01
